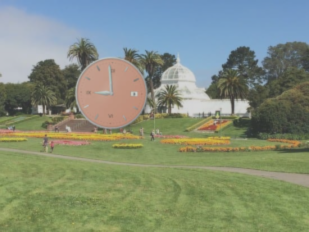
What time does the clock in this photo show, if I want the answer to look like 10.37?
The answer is 8.59
